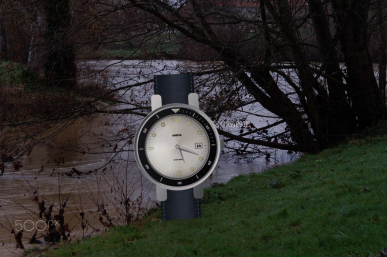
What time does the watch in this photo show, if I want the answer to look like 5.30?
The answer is 5.19
